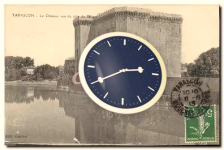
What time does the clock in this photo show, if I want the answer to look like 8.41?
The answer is 2.40
